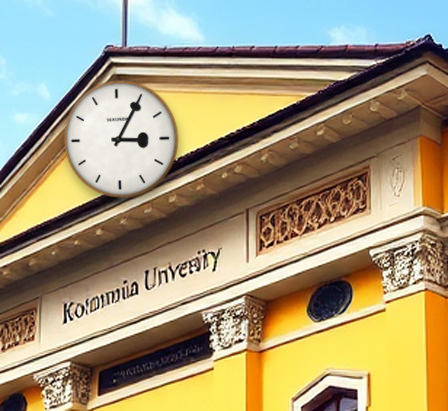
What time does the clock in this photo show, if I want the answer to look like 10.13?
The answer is 3.05
